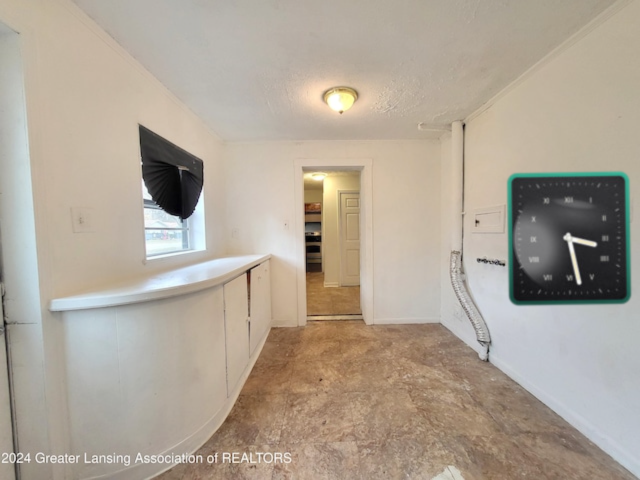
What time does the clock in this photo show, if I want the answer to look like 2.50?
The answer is 3.28
